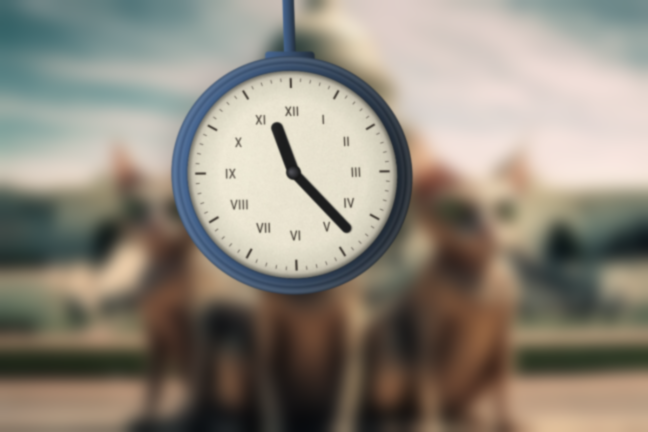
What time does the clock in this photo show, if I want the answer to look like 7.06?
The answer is 11.23
